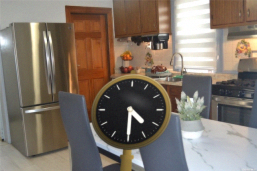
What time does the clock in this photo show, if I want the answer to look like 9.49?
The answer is 4.30
